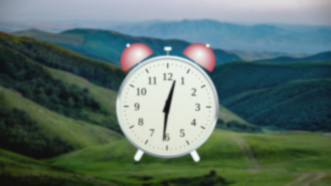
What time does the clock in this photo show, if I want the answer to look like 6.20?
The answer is 12.31
